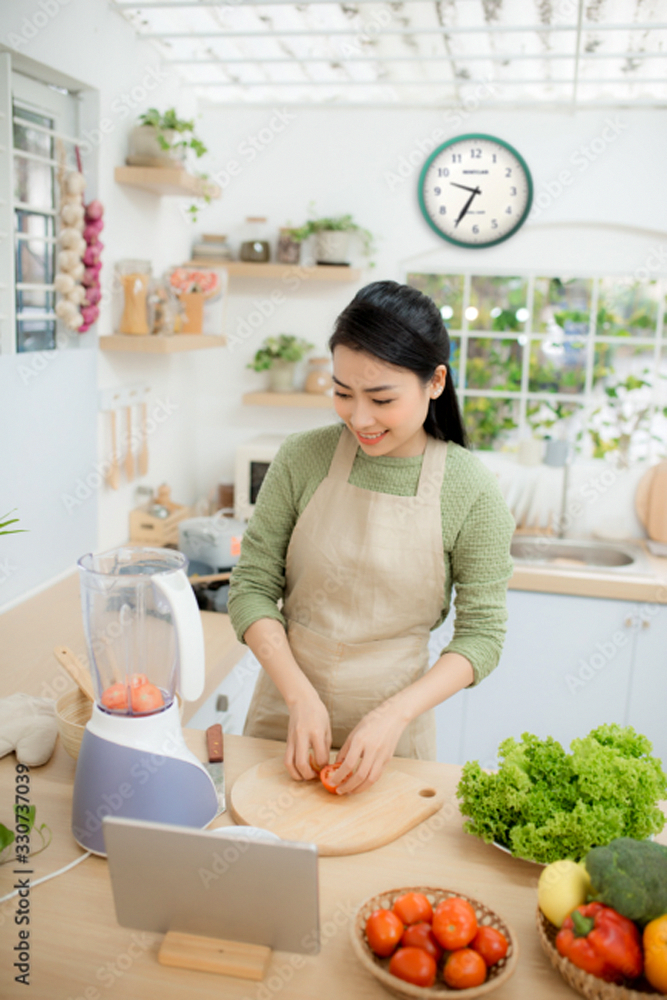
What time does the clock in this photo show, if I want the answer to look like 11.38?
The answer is 9.35
